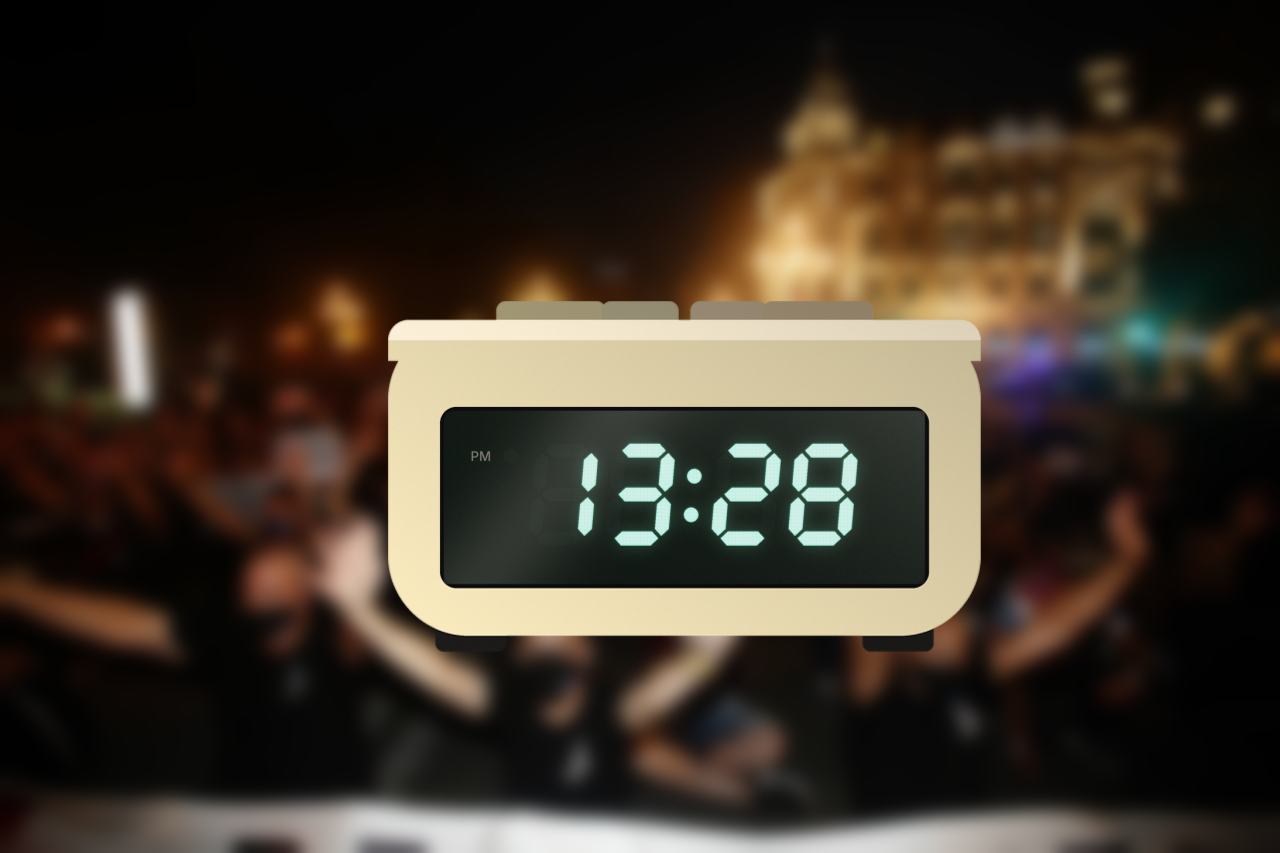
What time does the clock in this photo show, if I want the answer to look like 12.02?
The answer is 13.28
